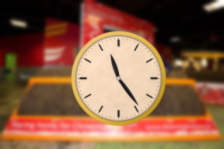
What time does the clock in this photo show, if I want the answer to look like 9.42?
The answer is 11.24
